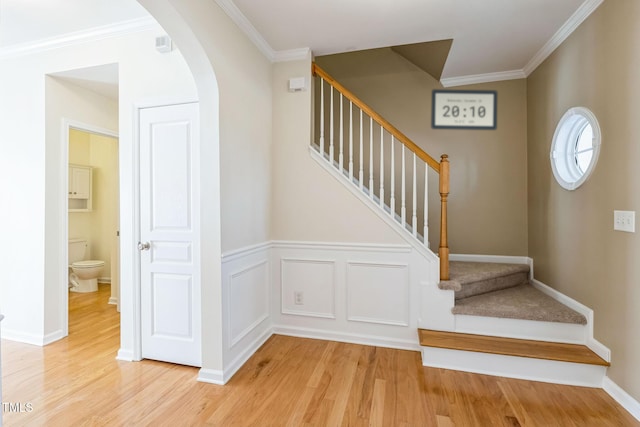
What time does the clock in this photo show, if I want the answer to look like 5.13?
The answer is 20.10
